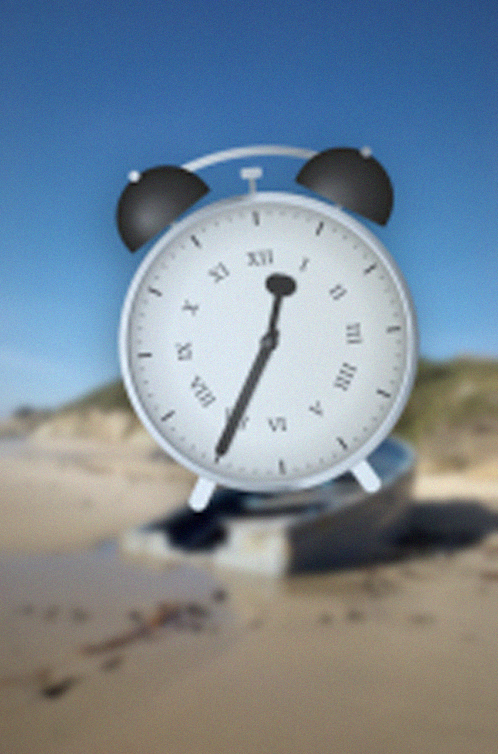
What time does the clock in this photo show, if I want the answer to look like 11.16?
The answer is 12.35
